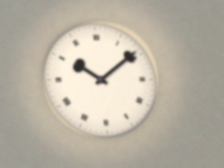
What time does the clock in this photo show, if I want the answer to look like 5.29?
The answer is 10.09
